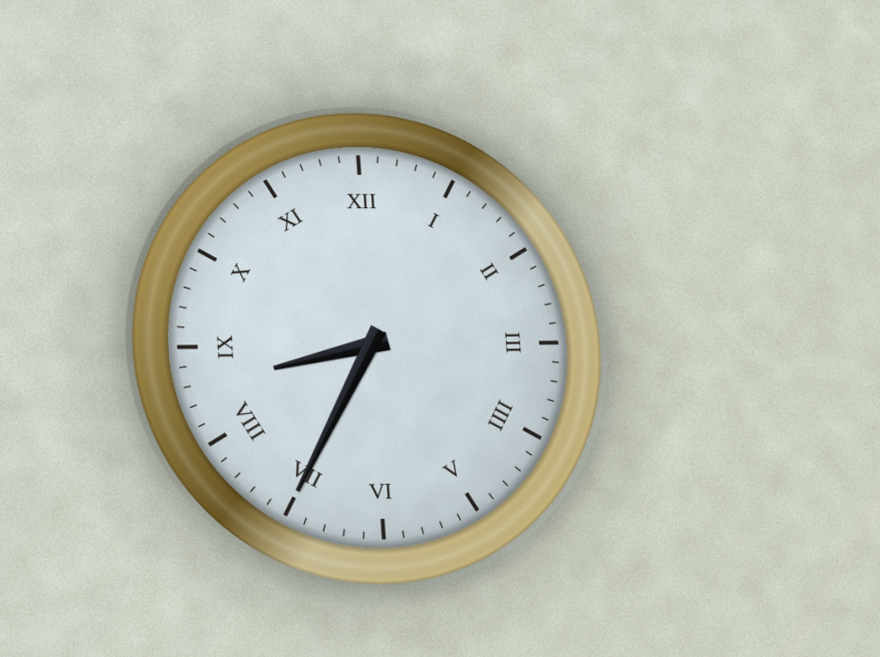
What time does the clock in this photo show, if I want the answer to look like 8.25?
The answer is 8.35
